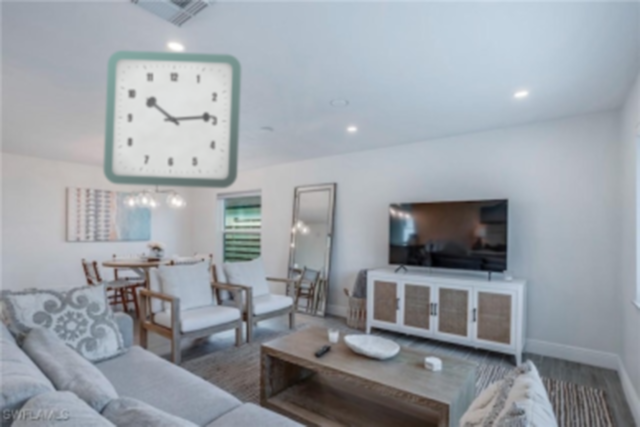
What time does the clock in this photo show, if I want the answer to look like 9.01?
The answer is 10.14
